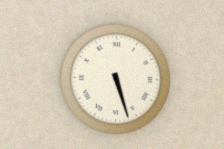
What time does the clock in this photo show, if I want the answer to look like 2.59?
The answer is 5.27
